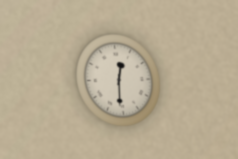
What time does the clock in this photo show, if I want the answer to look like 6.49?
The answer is 12.31
